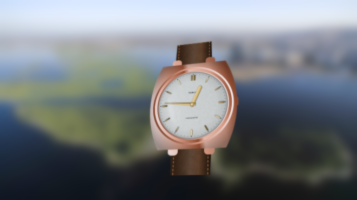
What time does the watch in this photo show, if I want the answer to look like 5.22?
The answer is 12.46
